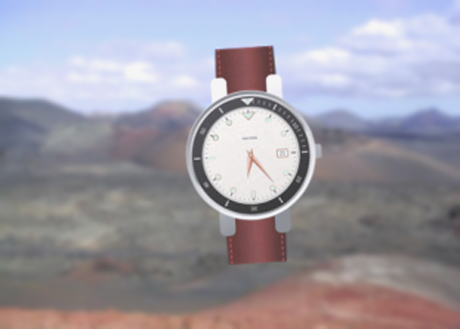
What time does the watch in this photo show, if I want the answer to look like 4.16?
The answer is 6.24
